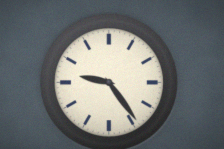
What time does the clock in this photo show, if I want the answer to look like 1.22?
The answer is 9.24
